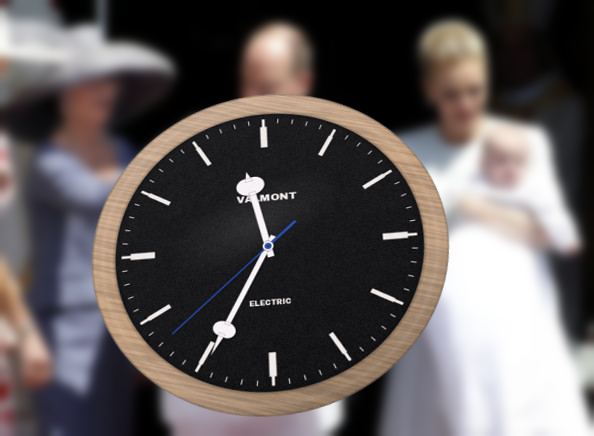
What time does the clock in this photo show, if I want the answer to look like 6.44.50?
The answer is 11.34.38
